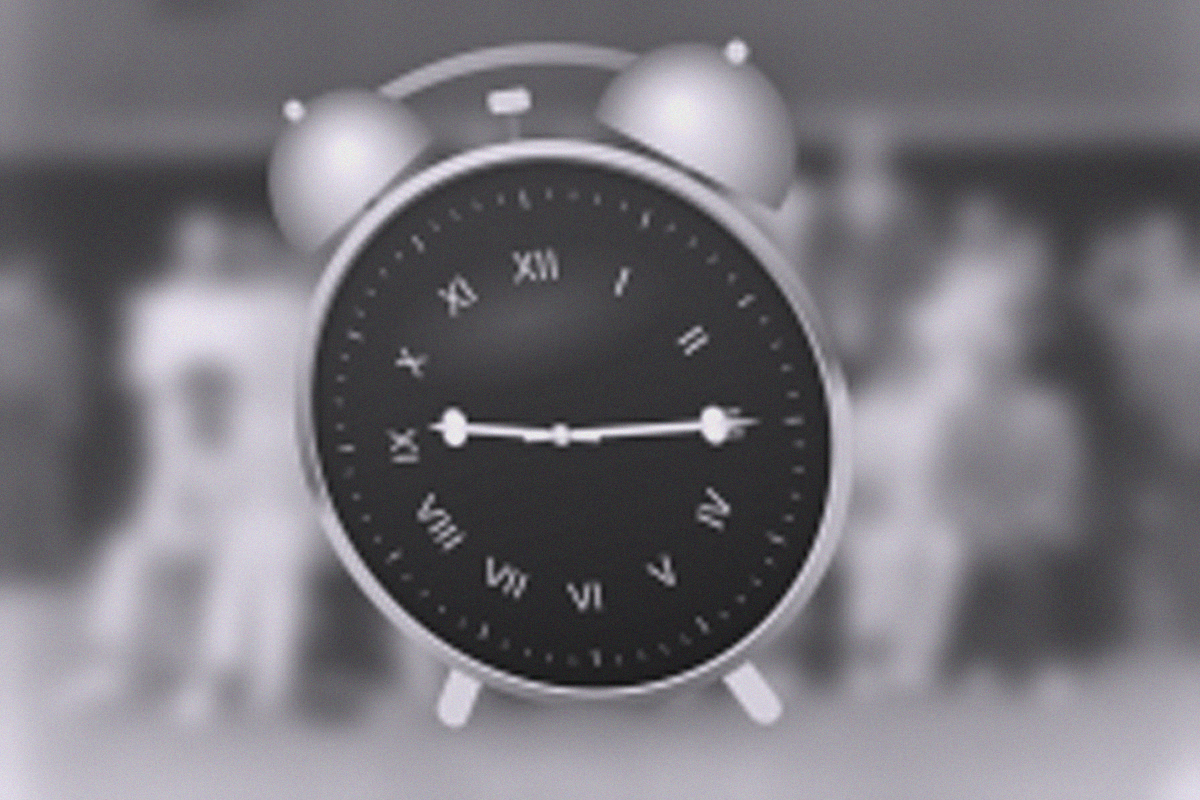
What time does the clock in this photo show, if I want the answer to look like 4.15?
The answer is 9.15
